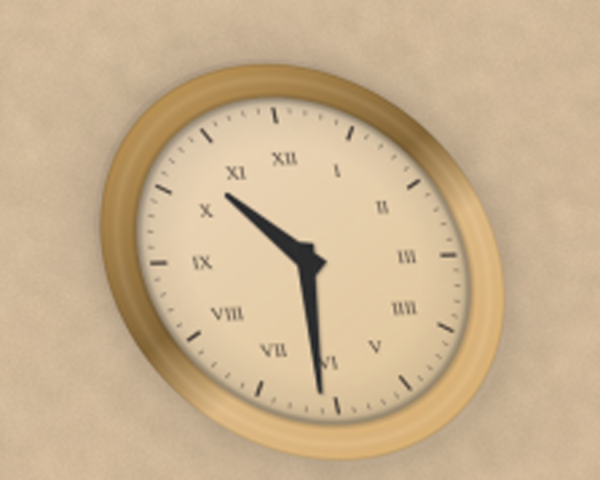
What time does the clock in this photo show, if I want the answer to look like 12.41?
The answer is 10.31
